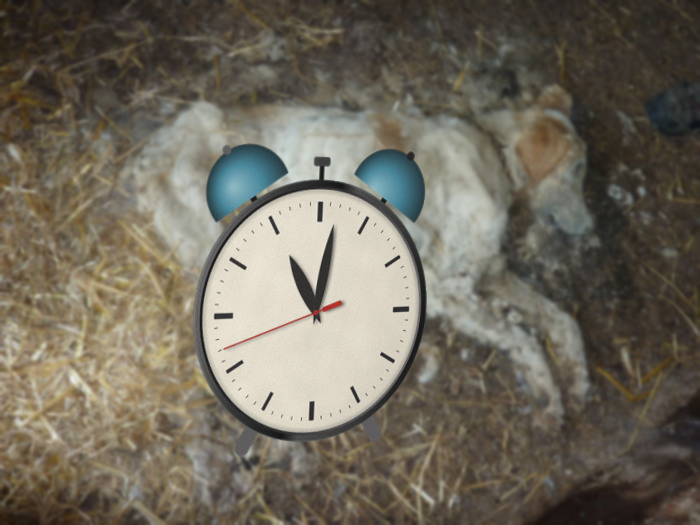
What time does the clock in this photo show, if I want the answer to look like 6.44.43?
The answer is 11.01.42
